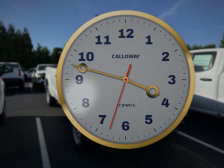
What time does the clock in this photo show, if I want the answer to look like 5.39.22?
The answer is 3.47.33
